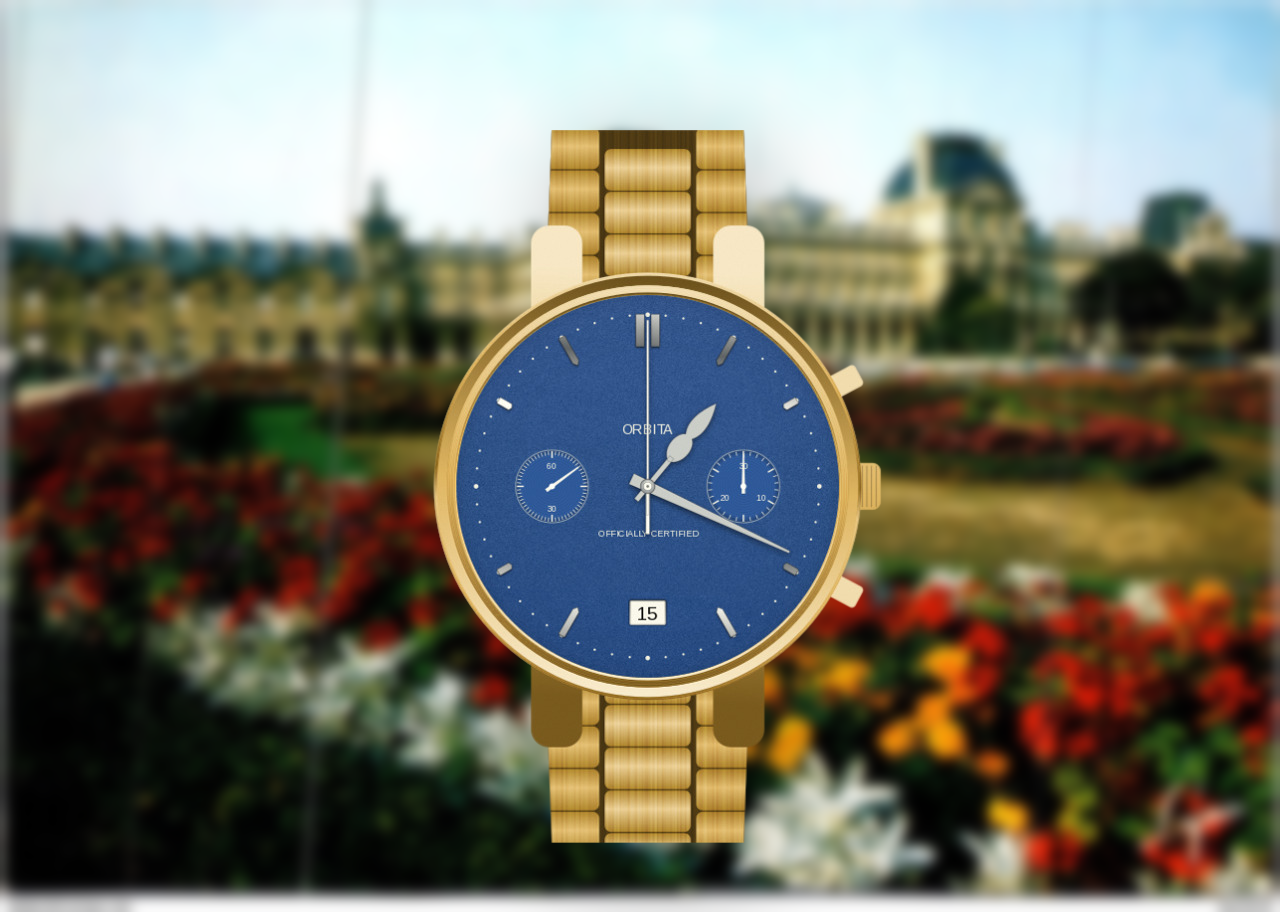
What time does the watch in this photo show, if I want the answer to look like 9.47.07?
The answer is 1.19.09
